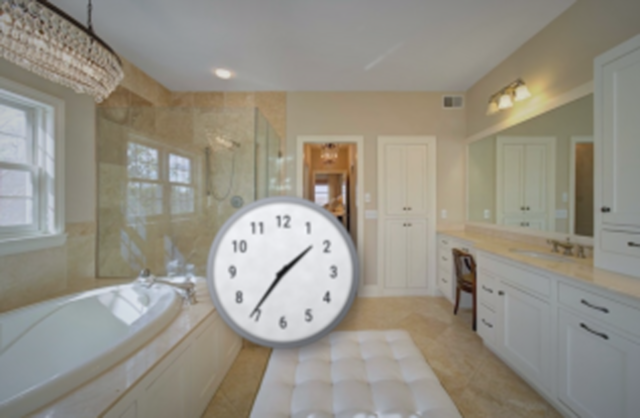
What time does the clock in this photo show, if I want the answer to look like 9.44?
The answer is 1.36
